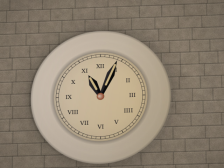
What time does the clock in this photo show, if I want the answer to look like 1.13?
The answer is 11.04
